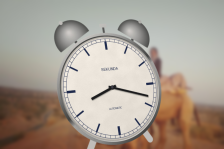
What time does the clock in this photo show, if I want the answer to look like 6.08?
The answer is 8.18
